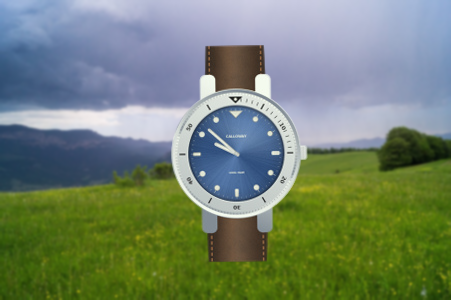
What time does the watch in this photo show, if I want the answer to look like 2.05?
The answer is 9.52
